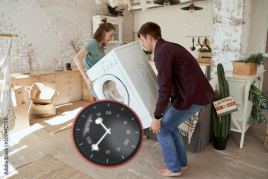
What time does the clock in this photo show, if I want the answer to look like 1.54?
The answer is 10.36
